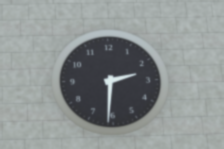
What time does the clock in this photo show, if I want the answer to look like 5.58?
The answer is 2.31
